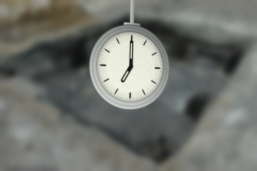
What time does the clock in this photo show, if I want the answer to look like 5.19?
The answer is 7.00
